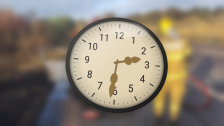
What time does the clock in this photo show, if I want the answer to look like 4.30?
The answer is 2.31
